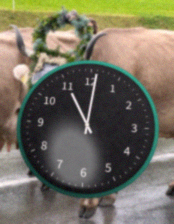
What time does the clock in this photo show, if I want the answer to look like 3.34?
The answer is 11.01
